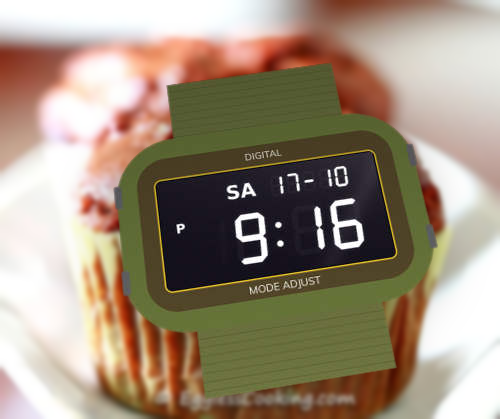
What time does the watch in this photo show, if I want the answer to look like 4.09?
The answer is 9.16
